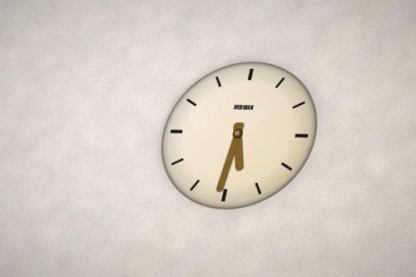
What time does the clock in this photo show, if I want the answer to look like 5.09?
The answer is 5.31
